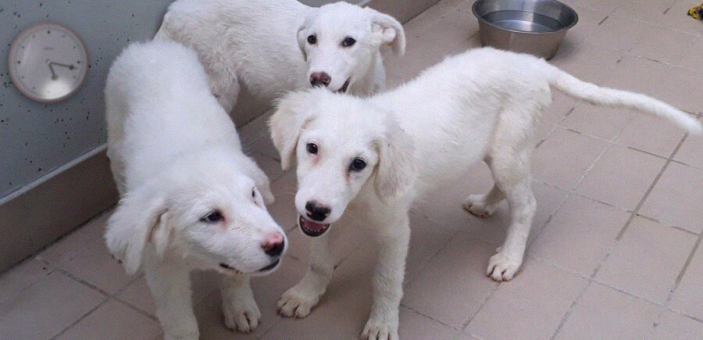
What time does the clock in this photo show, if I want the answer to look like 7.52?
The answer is 5.17
